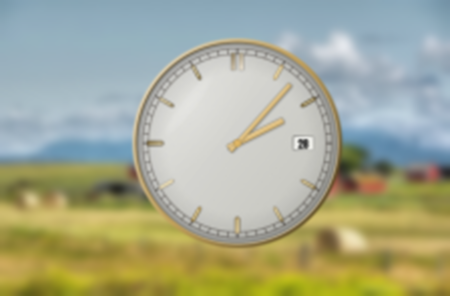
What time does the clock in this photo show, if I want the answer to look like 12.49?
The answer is 2.07
